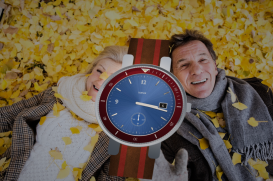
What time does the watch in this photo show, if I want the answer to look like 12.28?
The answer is 3.17
